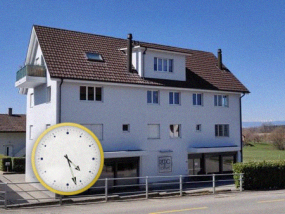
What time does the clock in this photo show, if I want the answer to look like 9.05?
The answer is 4.27
